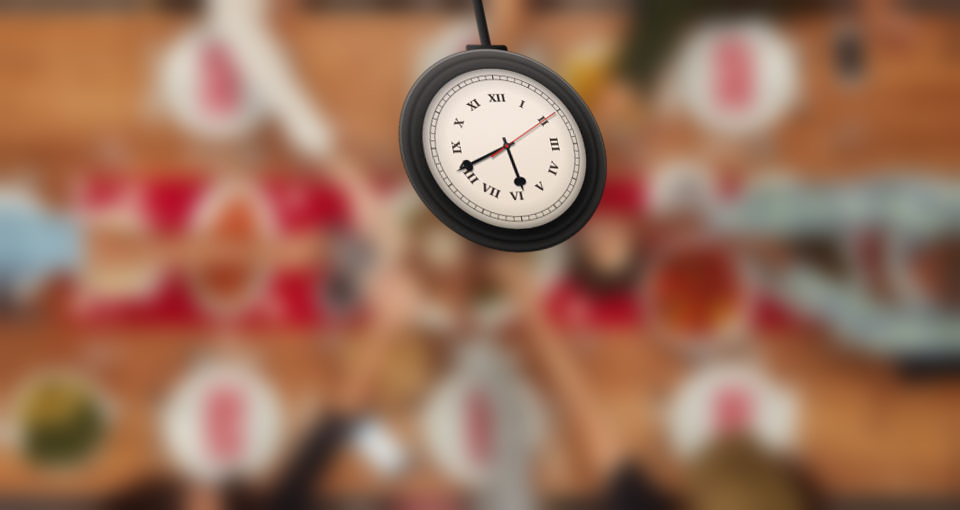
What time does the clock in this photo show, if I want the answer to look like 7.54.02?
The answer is 5.41.10
